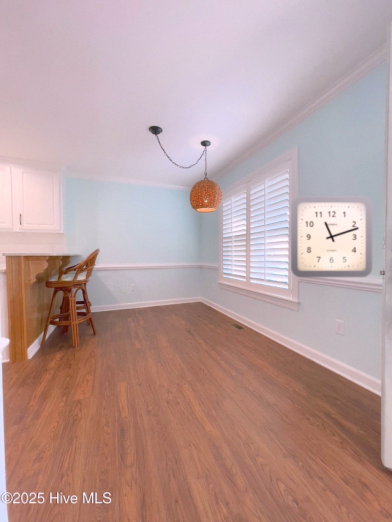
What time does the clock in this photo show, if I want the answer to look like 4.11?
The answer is 11.12
